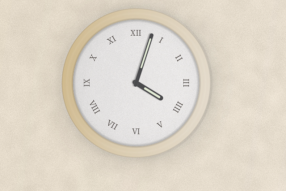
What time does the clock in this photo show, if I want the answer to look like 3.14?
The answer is 4.03
